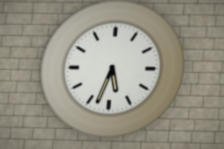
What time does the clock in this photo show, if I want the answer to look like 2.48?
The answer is 5.33
